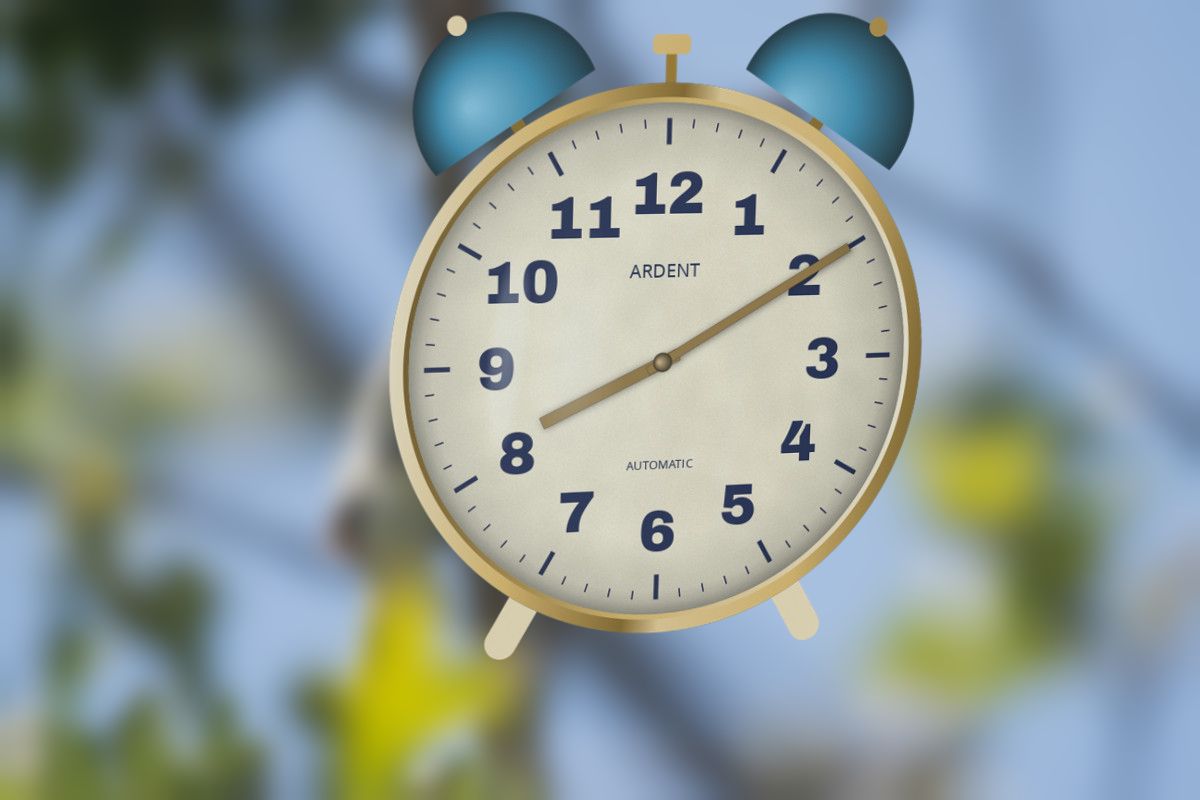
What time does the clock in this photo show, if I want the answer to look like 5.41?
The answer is 8.10
